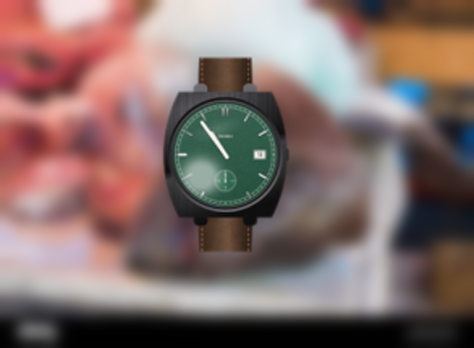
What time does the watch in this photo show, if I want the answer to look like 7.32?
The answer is 10.54
